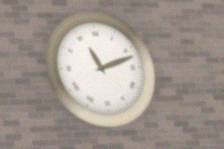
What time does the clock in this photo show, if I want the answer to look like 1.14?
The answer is 11.12
